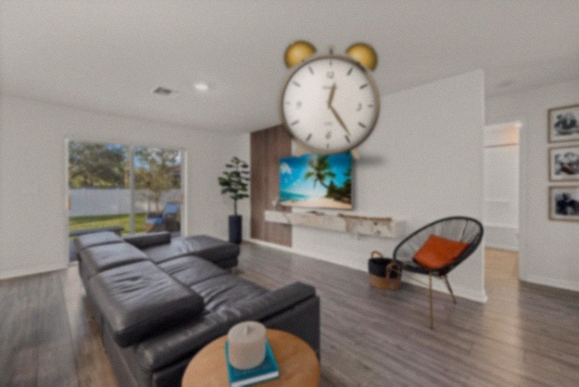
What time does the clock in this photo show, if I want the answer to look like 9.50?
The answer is 12.24
